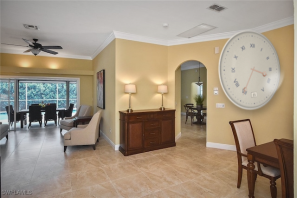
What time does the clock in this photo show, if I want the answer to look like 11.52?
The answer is 3.35
